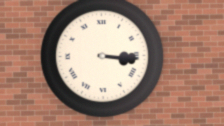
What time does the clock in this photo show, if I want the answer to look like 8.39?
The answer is 3.16
